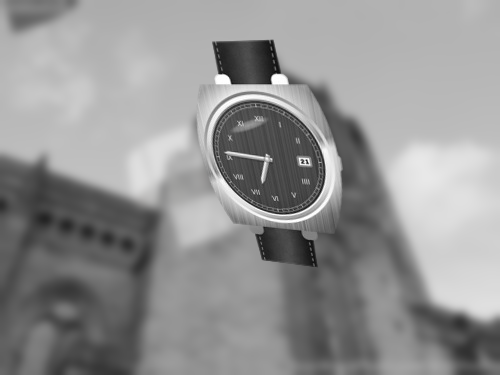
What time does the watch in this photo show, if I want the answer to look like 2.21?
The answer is 6.46
